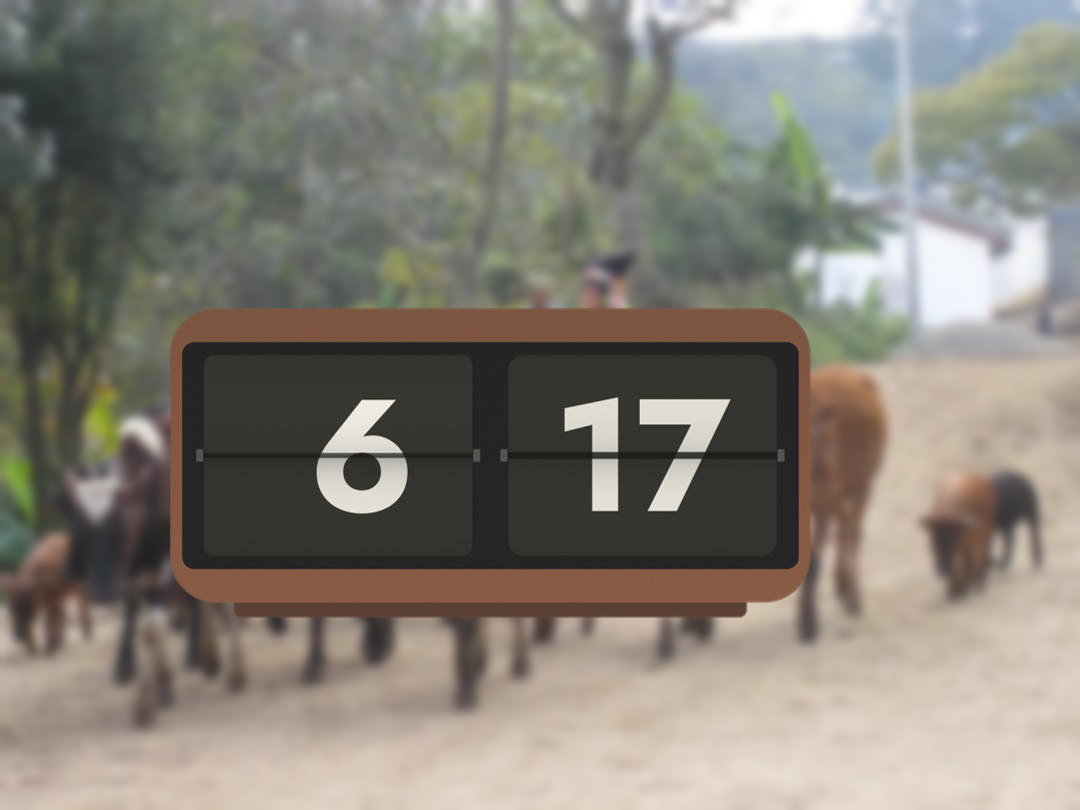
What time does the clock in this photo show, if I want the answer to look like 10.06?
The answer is 6.17
